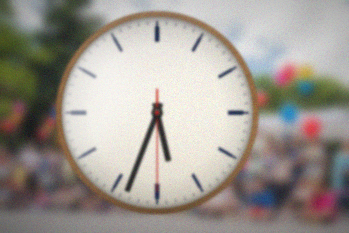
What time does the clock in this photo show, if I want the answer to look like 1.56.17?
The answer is 5.33.30
